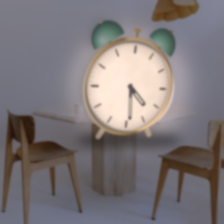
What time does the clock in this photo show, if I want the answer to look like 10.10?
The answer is 4.29
